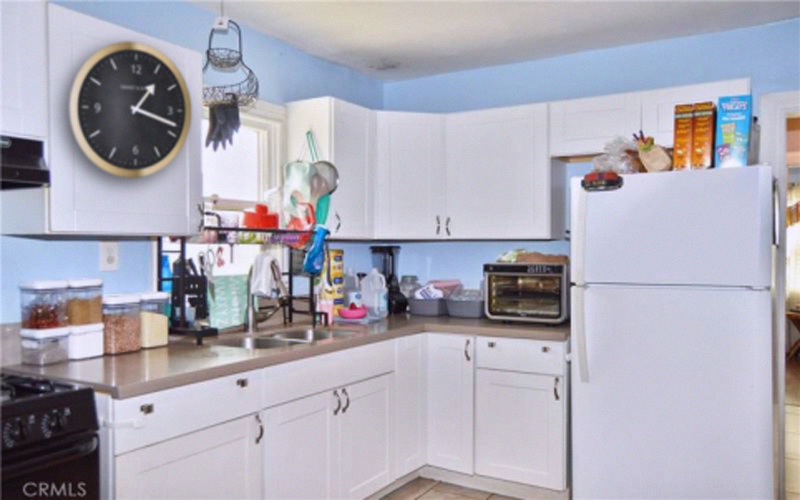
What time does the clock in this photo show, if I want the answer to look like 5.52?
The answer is 1.18
